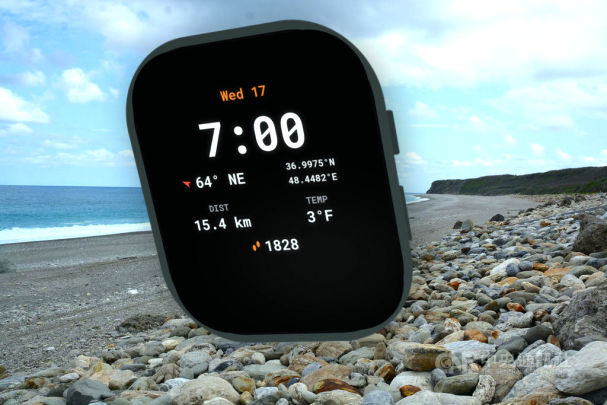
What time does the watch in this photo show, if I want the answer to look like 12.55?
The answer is 7.00
